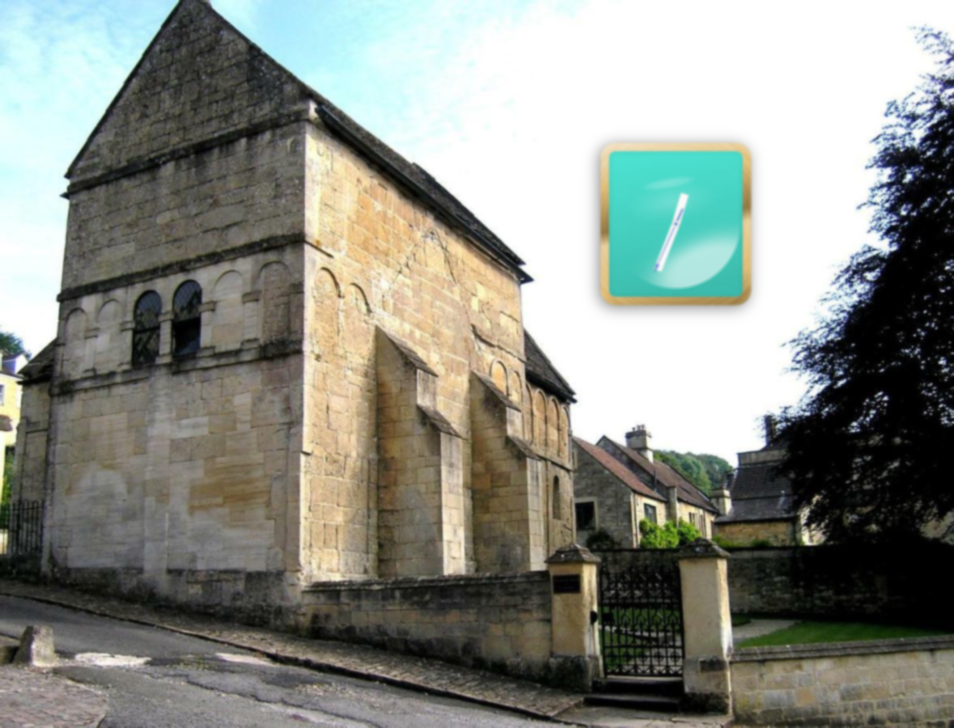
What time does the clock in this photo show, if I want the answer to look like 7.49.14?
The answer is 12.33.34
